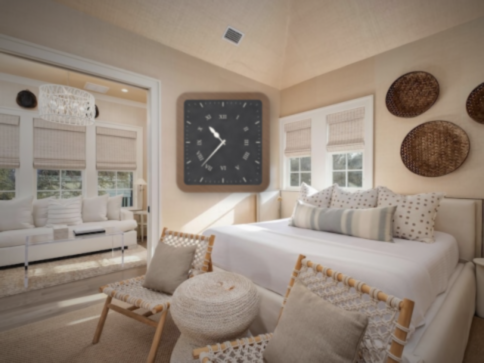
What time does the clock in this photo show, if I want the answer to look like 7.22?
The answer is 10.37
